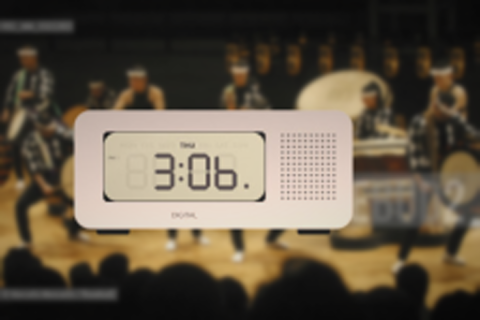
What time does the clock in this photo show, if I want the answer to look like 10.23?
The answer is 3.06
